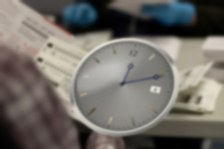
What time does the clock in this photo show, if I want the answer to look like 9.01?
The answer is 12.11
